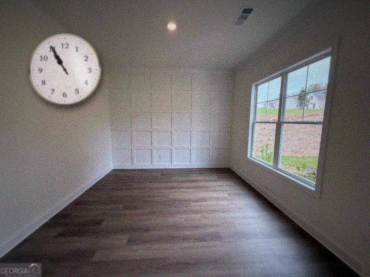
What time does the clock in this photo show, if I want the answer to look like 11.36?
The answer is 10.55
